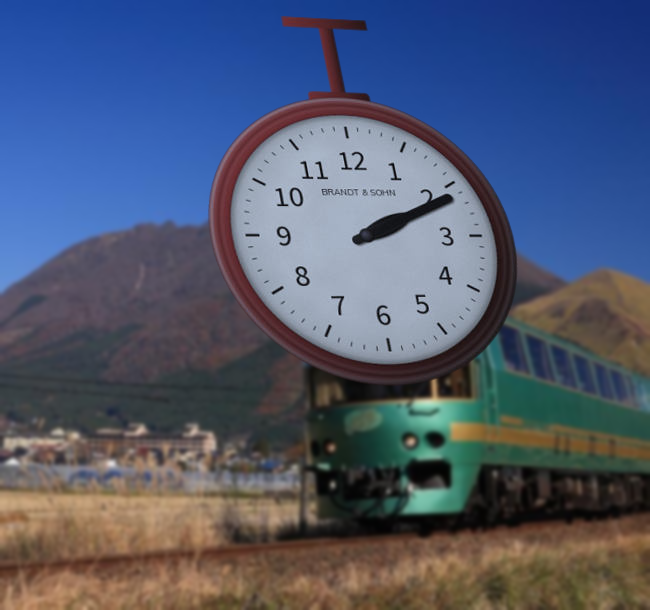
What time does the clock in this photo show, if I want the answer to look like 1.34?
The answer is 2.11
